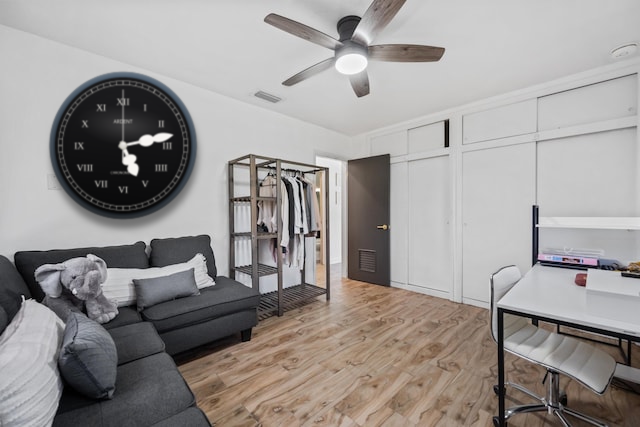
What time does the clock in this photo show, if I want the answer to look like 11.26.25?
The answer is 5.13.00
